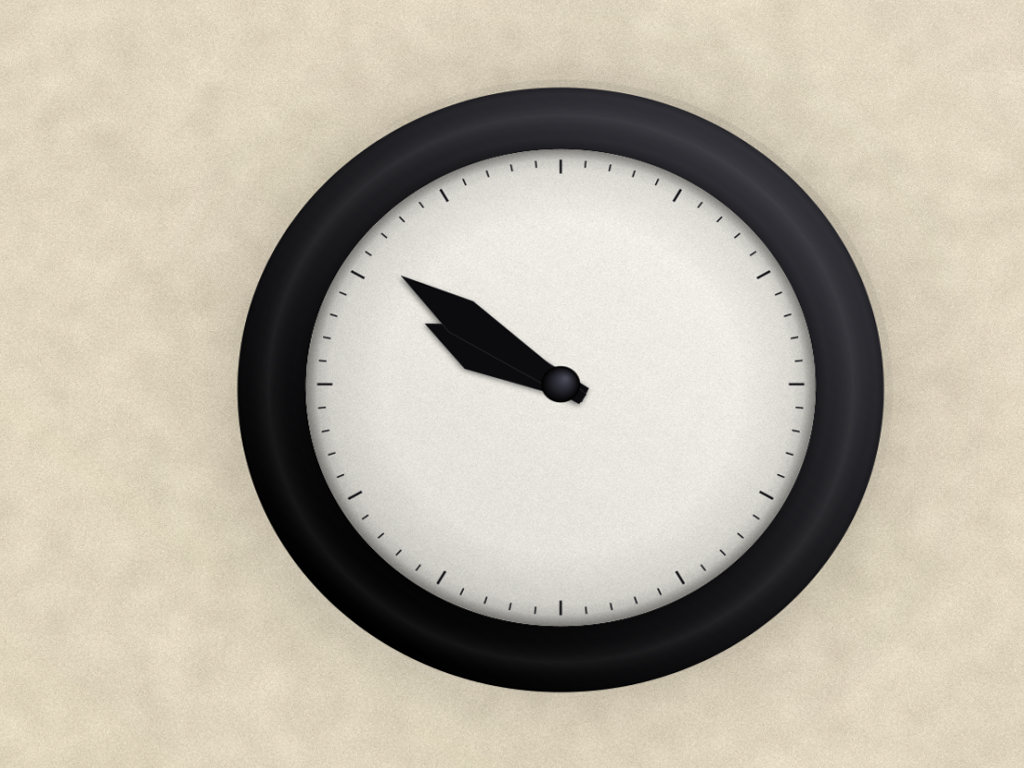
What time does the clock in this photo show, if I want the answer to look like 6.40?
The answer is 9.51
